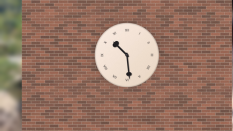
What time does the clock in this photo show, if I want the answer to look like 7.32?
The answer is 10.29
